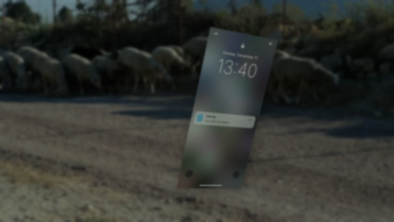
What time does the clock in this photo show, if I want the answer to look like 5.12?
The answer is 13.40
